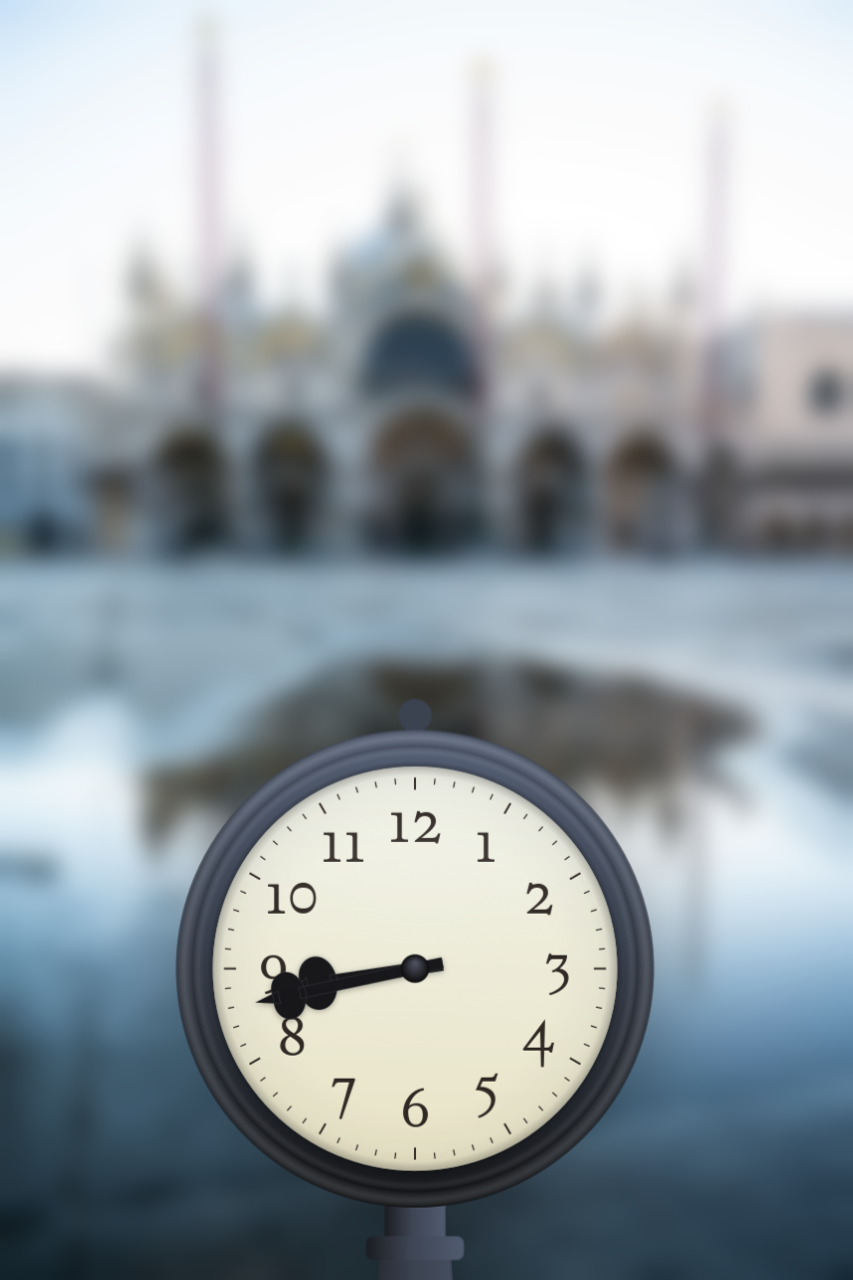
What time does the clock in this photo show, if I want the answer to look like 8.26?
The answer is 8.43
